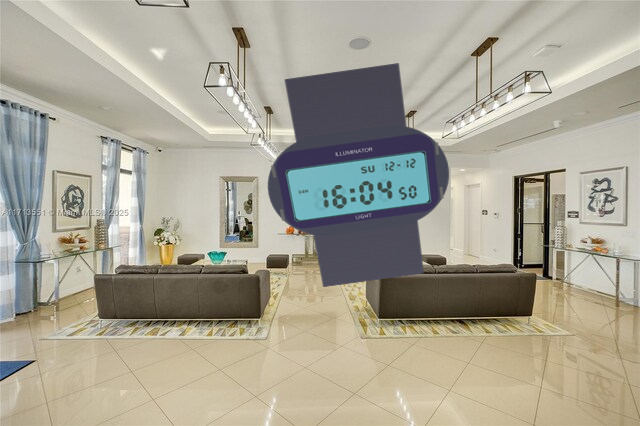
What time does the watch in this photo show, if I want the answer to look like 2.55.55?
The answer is 16.04.50
